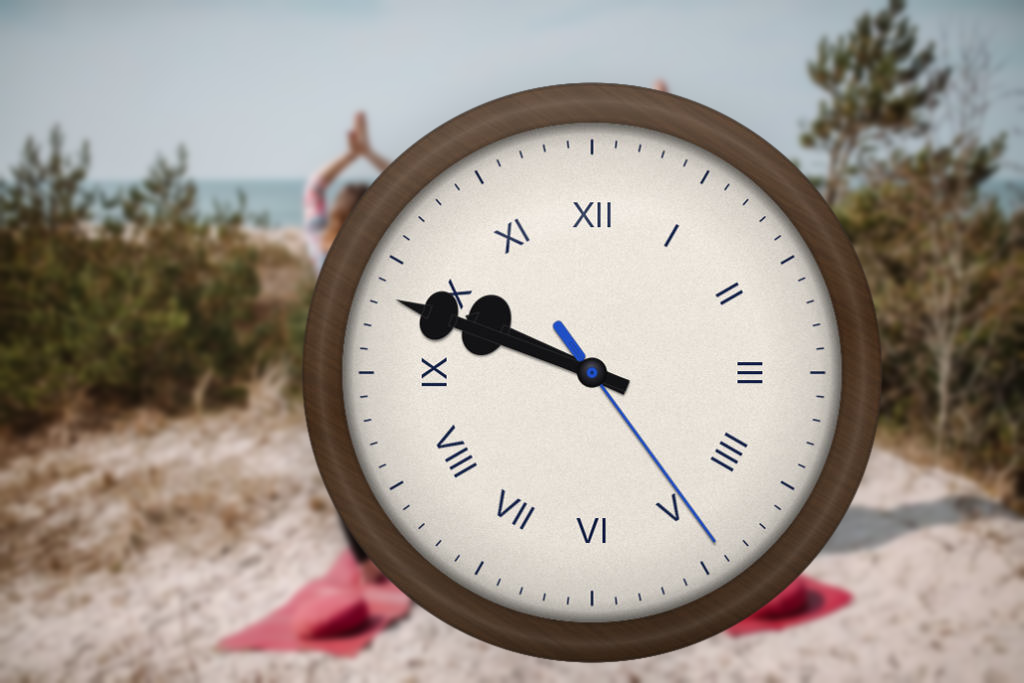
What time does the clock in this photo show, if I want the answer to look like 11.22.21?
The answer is 9.48.24
